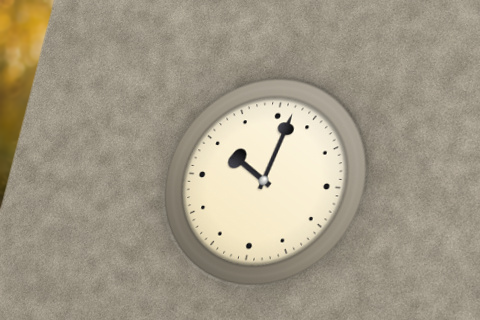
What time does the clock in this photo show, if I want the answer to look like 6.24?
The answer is 10.02
